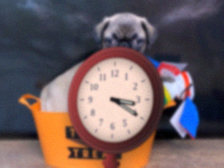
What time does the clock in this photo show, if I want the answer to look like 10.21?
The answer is 3.20
